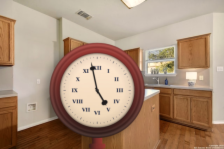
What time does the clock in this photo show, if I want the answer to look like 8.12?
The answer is 4.58
